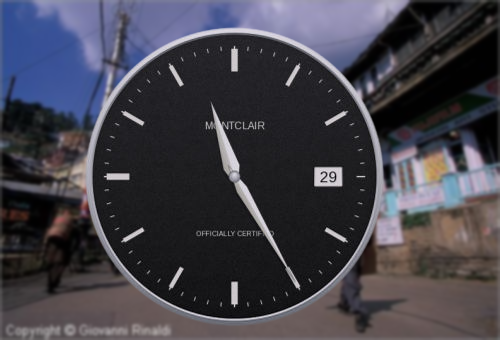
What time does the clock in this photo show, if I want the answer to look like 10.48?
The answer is 11.25
